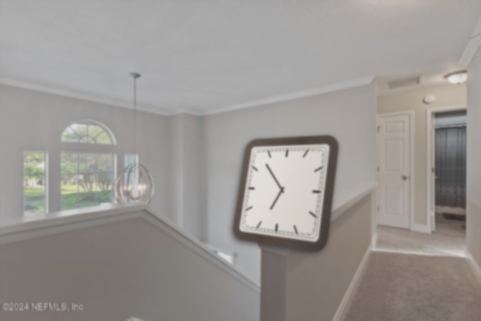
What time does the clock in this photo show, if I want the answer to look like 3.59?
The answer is 6.53
